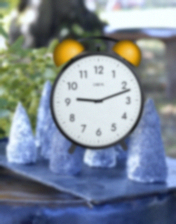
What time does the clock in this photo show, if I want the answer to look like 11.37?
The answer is 9.12
